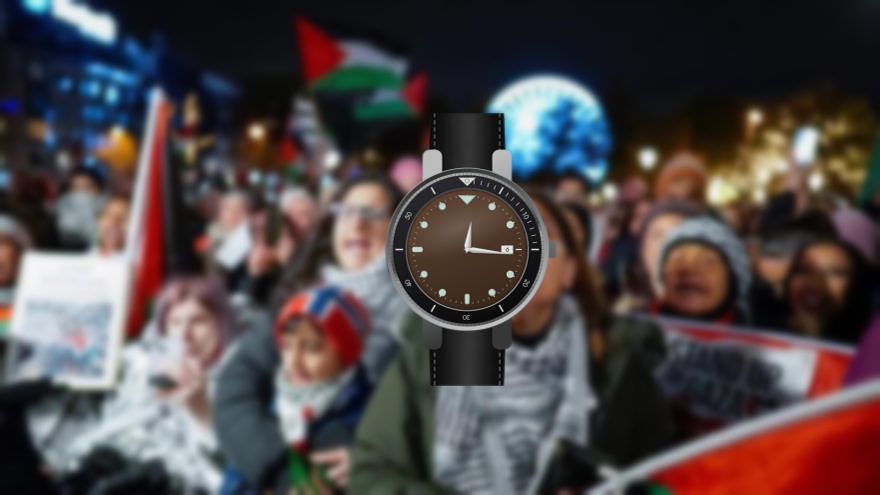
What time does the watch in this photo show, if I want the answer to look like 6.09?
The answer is 12.16
